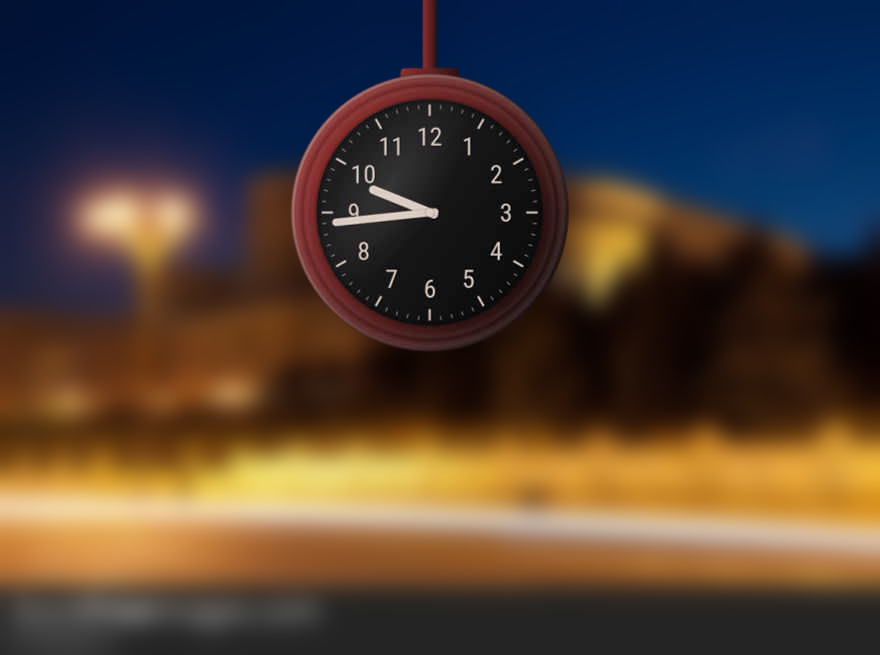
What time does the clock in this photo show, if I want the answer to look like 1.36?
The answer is 9.44
